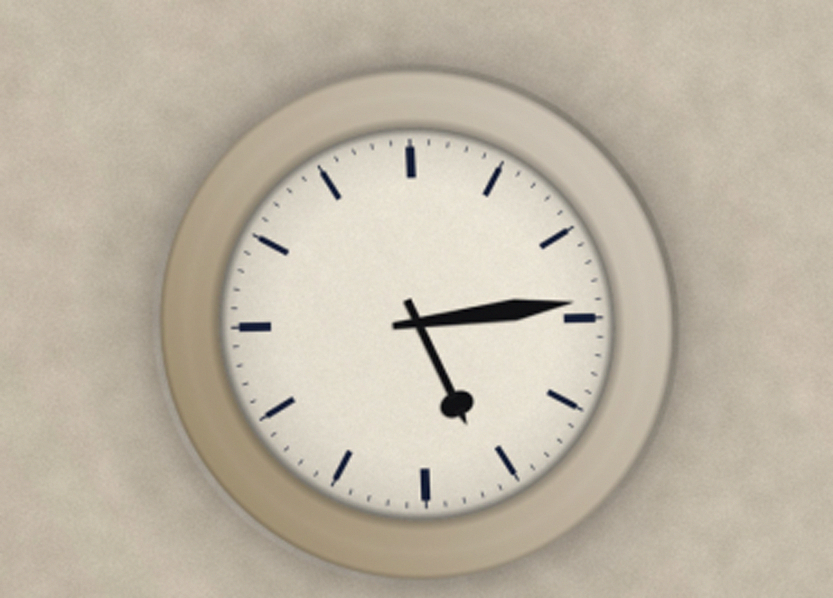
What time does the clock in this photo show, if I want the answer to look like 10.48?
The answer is 5.14
